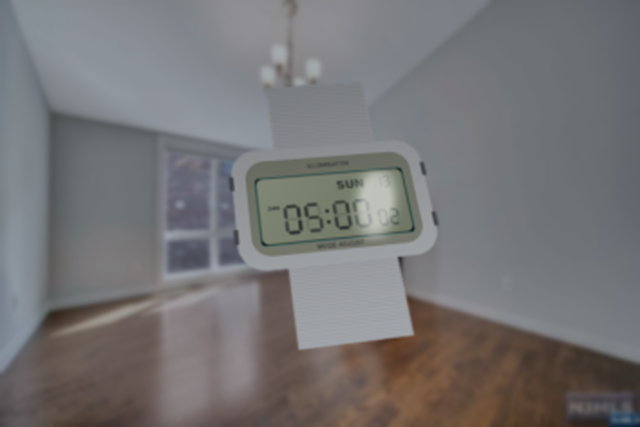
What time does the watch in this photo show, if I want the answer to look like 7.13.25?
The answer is 5.00.02
